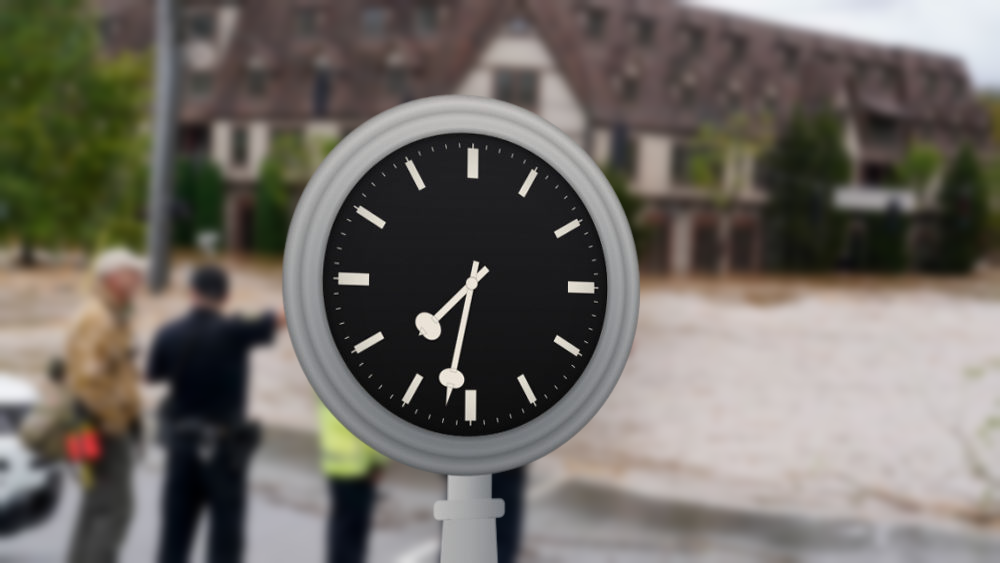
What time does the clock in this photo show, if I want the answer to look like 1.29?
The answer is 7.32
